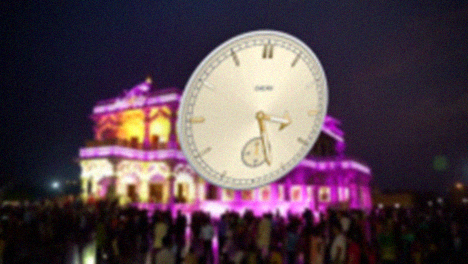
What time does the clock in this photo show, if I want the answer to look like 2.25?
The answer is 3.27
